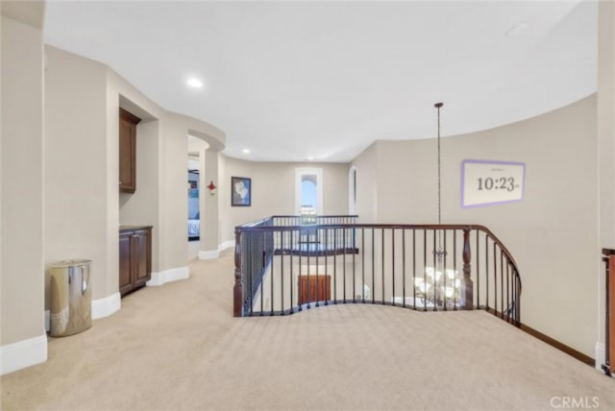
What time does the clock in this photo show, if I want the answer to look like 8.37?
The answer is 10.23
